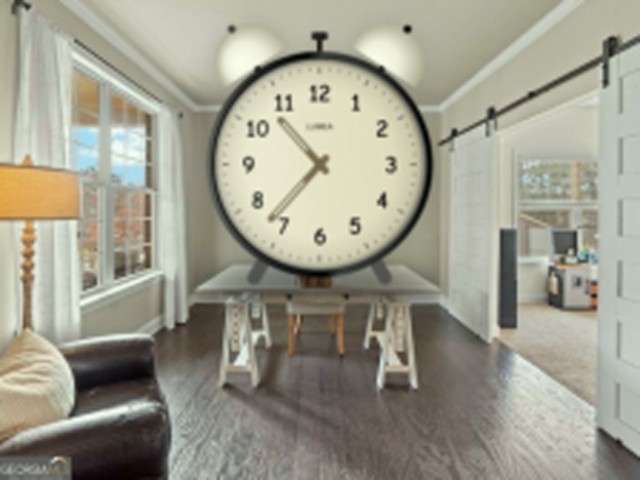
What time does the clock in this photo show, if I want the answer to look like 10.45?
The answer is 10.37
